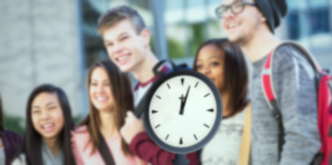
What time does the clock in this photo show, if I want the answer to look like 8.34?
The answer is 12.03
